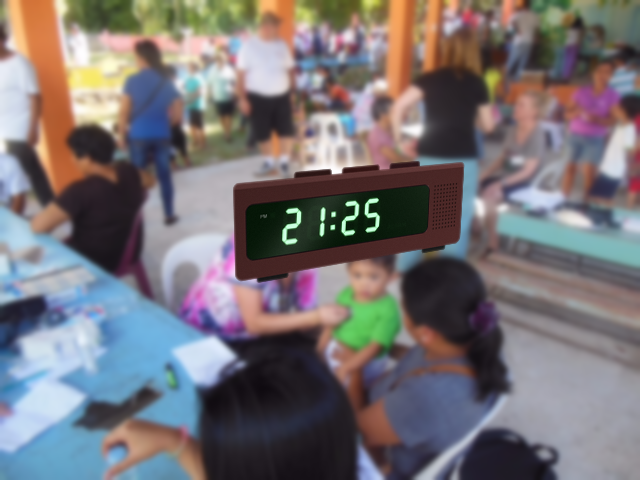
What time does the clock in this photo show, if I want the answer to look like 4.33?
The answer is 21.25
